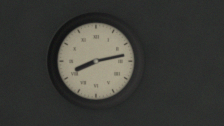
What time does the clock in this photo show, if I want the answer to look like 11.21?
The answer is 8.13
